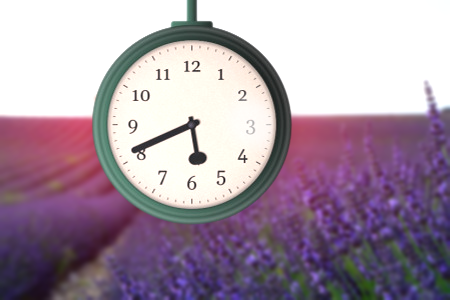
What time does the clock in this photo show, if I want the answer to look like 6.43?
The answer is 5.41
